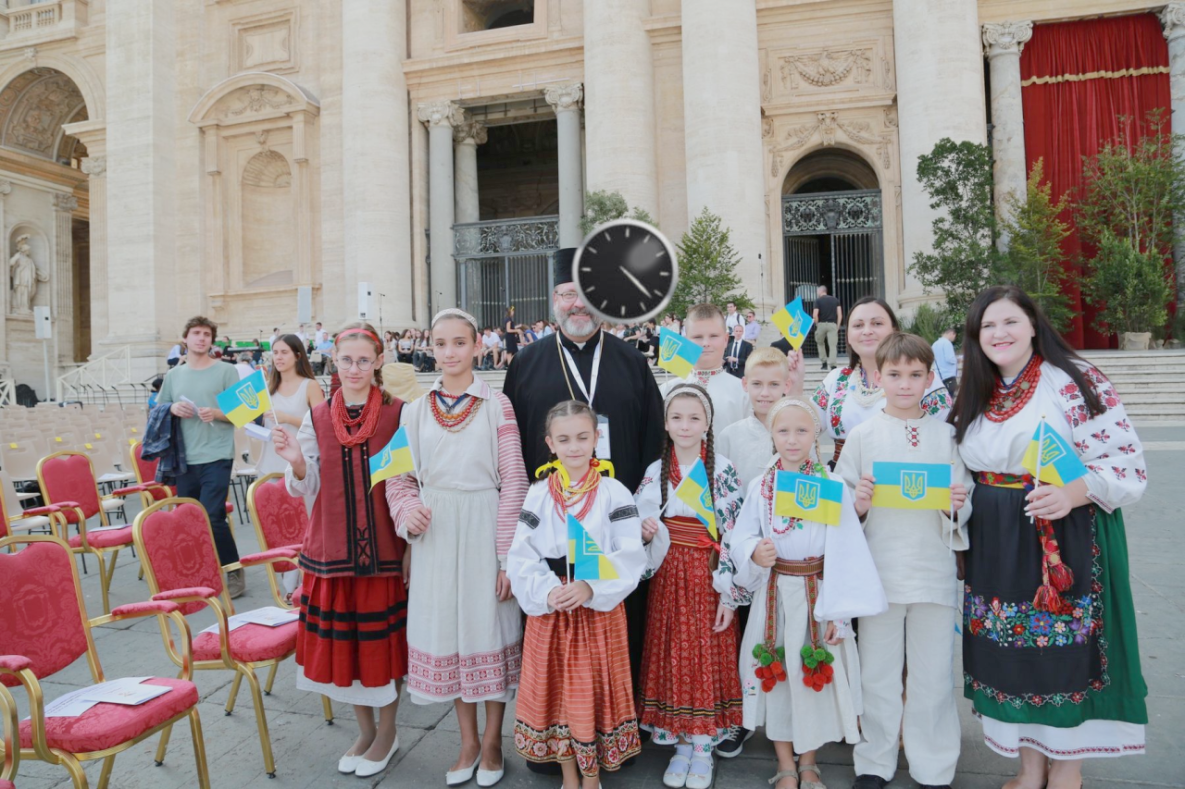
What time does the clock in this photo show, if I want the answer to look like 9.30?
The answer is 4.22
